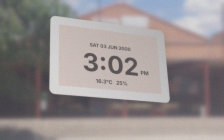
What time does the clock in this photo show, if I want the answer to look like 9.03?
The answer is 3.02
